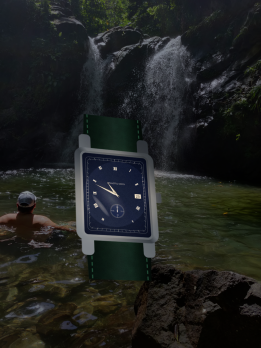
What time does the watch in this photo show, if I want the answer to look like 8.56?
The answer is 10.49
